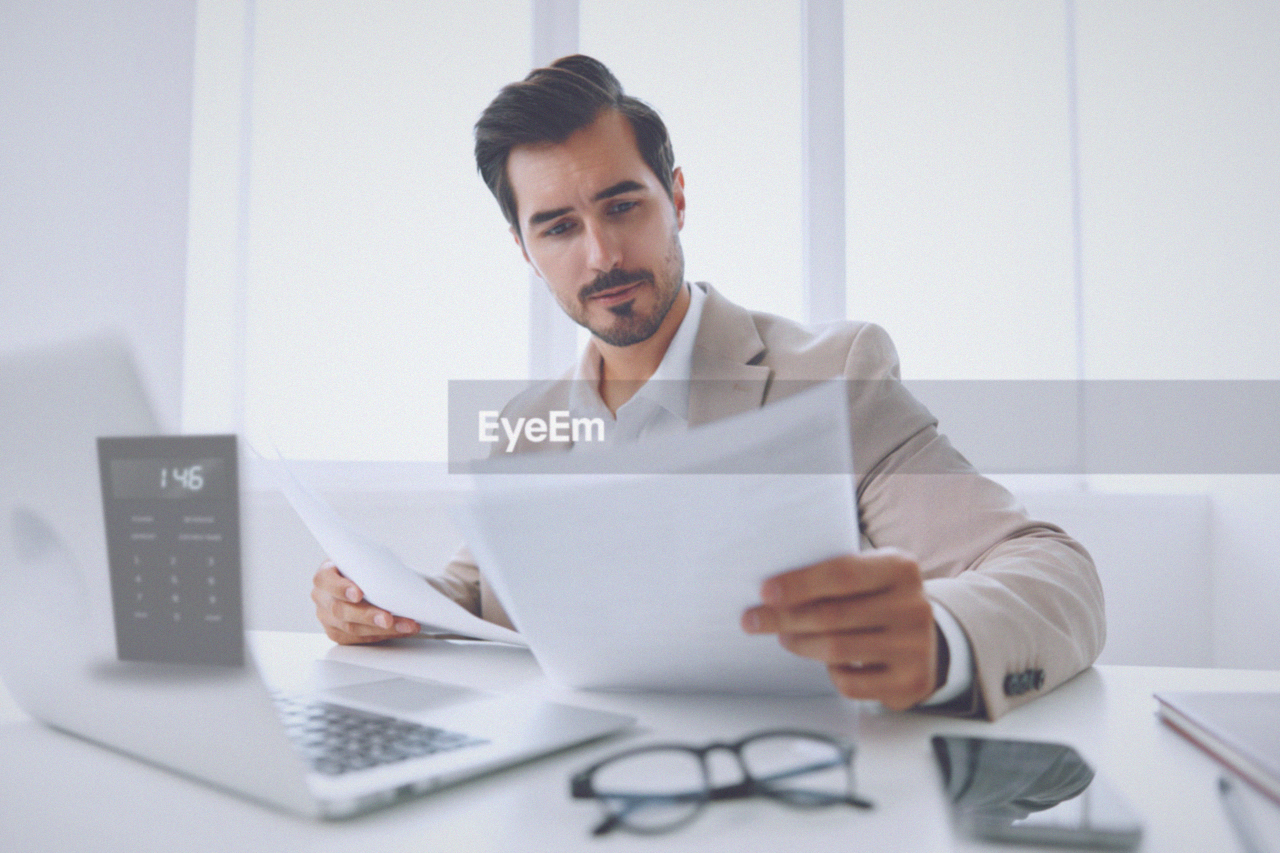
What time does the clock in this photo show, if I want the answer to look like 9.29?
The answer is 1.46
